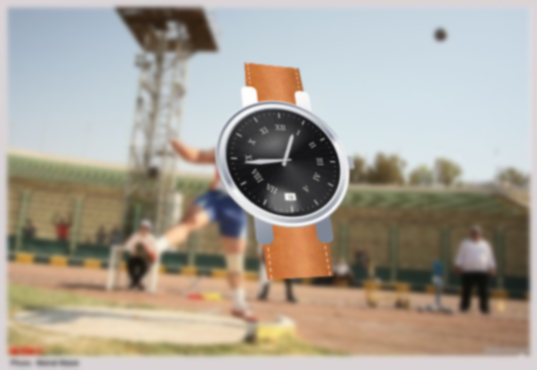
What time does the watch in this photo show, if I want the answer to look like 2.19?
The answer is 12.44
